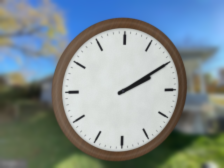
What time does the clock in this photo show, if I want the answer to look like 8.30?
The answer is 2.10
